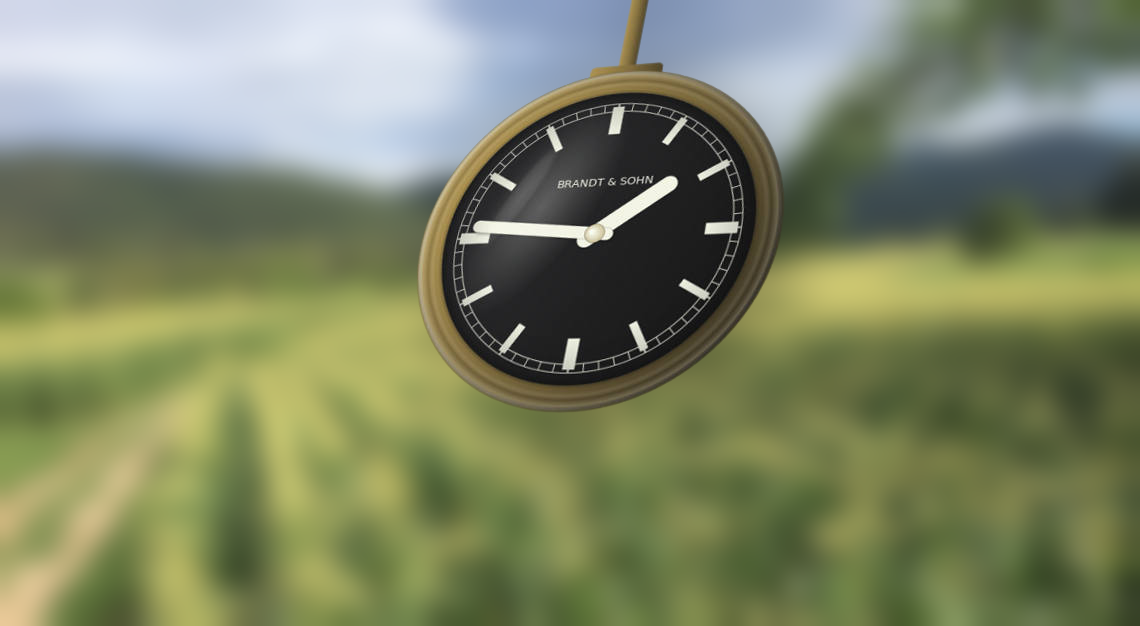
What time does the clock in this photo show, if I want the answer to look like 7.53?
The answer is 1.46
